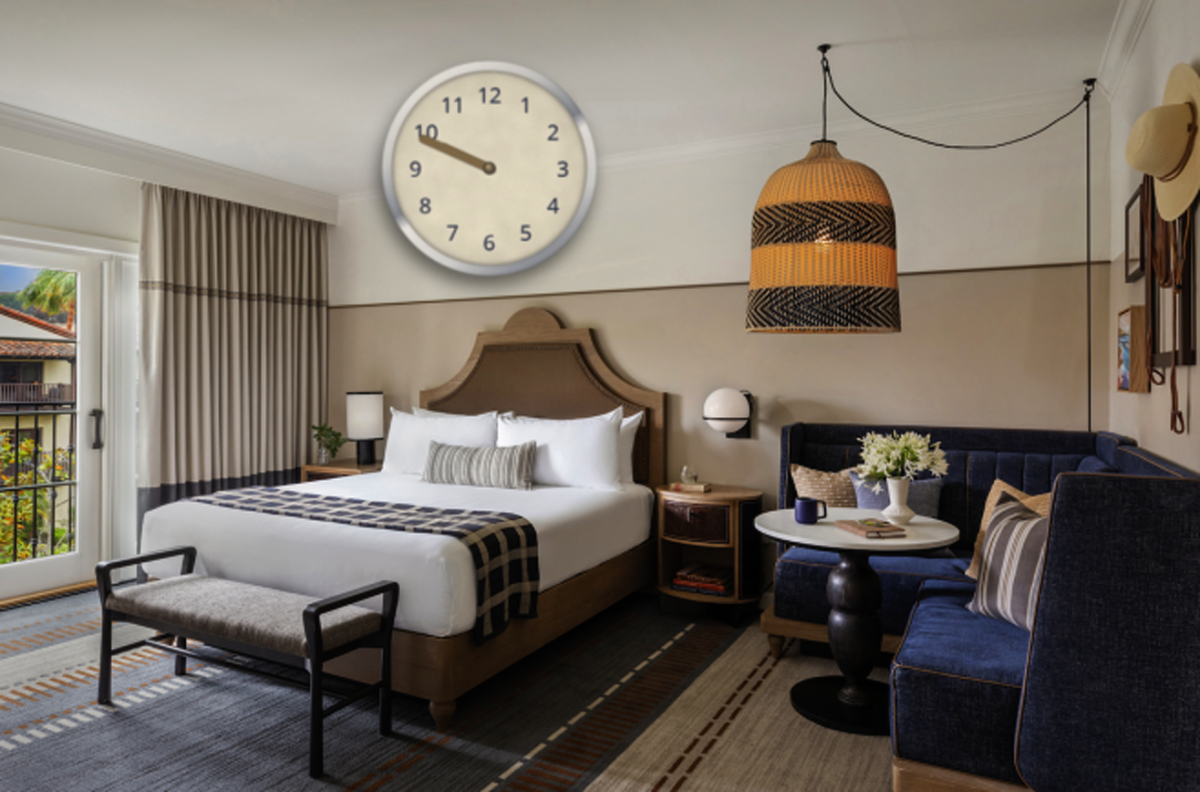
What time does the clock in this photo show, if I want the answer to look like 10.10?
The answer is 9.49
